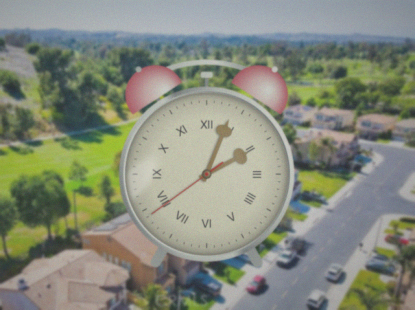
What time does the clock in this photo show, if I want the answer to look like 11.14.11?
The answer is 2.03.39
